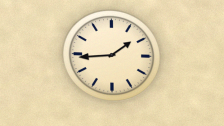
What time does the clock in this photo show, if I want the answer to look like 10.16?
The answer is 1.44
